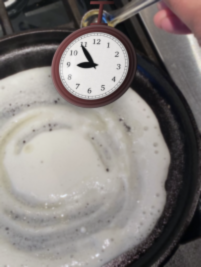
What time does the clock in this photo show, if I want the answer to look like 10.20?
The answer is 8.54
